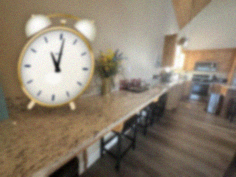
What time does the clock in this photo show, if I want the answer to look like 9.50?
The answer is 11.01
